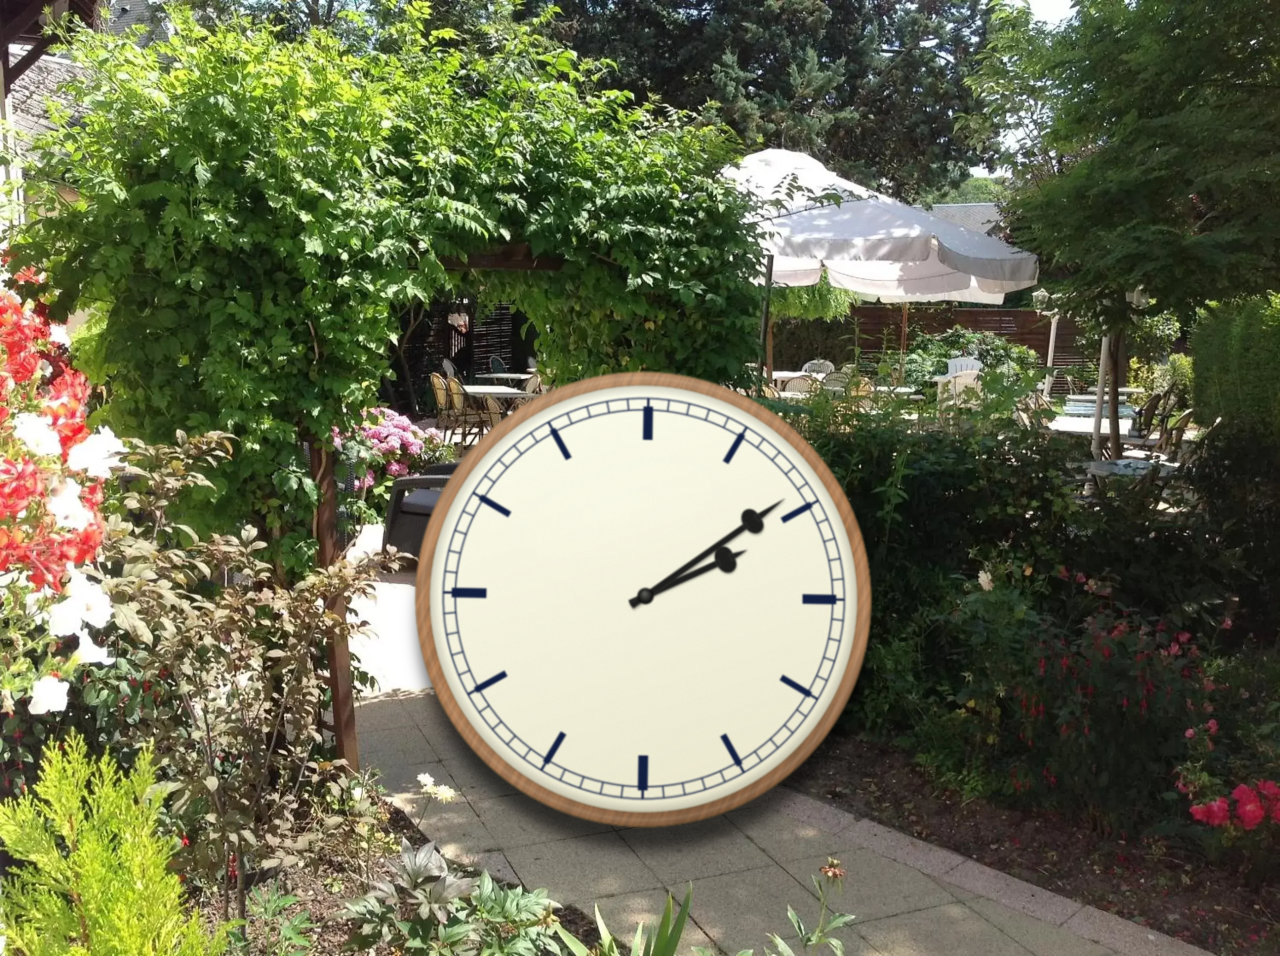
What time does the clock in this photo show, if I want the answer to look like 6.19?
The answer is 2.09
